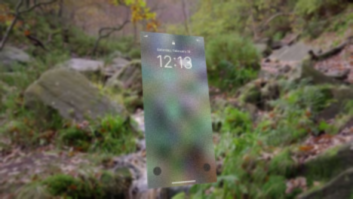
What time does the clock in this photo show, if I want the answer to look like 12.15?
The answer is 12.13
